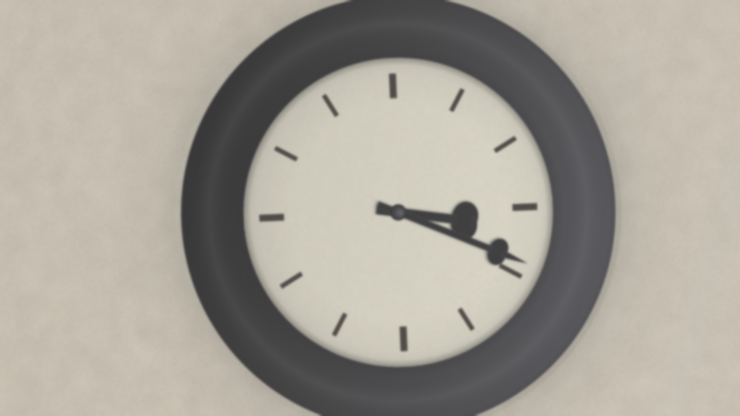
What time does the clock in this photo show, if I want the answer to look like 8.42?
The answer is 3.19
